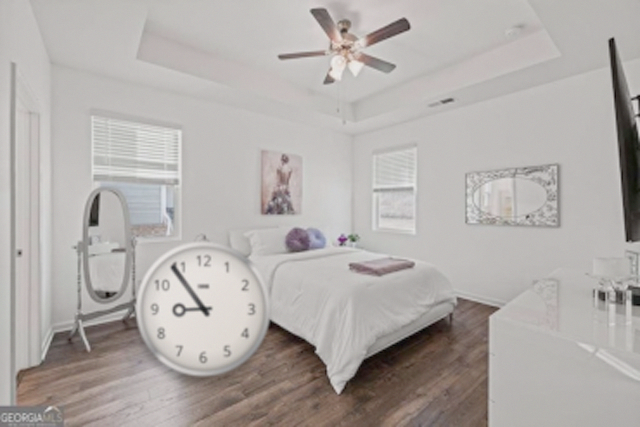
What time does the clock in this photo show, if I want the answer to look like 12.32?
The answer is 8.54
